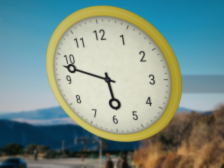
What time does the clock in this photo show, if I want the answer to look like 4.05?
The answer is 5.48
